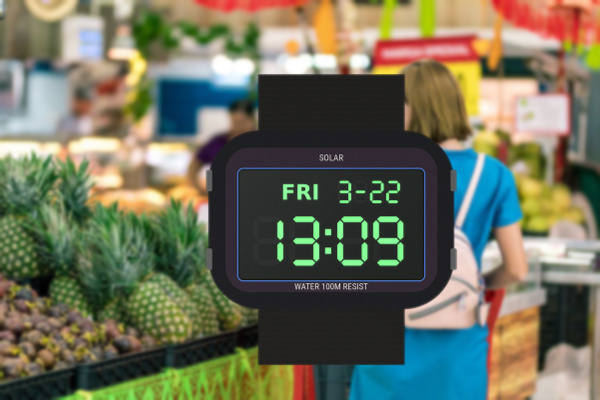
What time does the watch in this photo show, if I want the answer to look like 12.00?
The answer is 13.09
